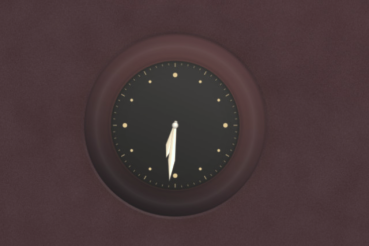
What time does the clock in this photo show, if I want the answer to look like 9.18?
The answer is 6.31
